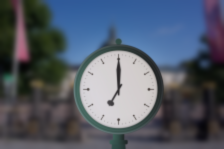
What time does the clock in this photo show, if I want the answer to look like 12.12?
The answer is 7.00
